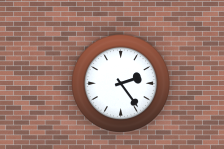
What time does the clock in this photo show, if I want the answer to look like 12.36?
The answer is 2.24
